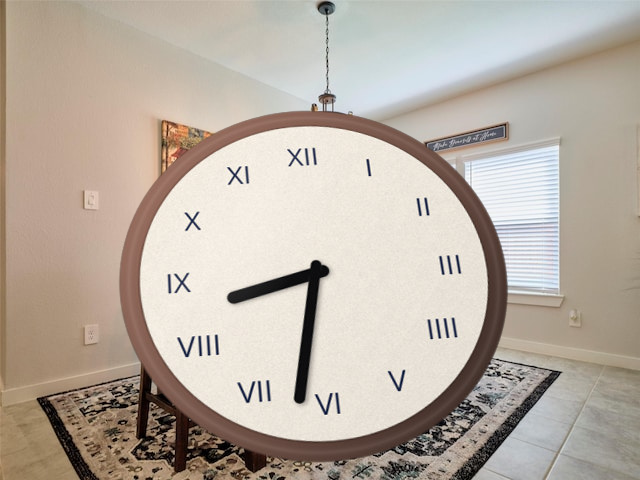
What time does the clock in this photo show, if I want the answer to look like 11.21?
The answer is 8.32
